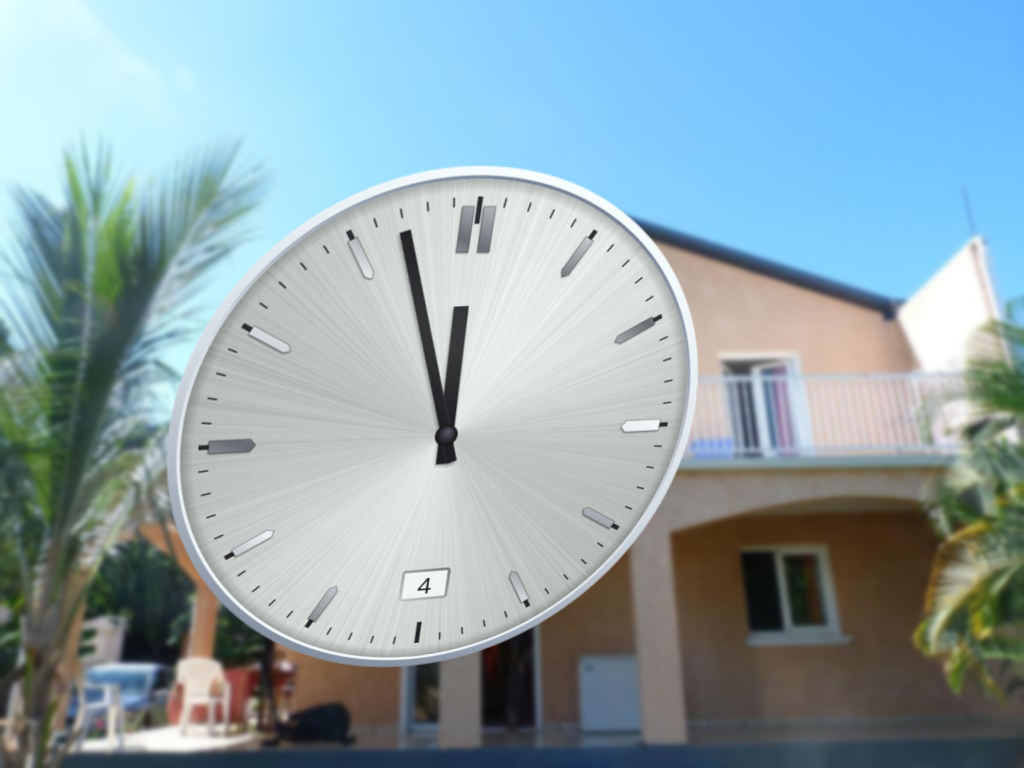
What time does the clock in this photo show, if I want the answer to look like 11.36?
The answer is 11.57
